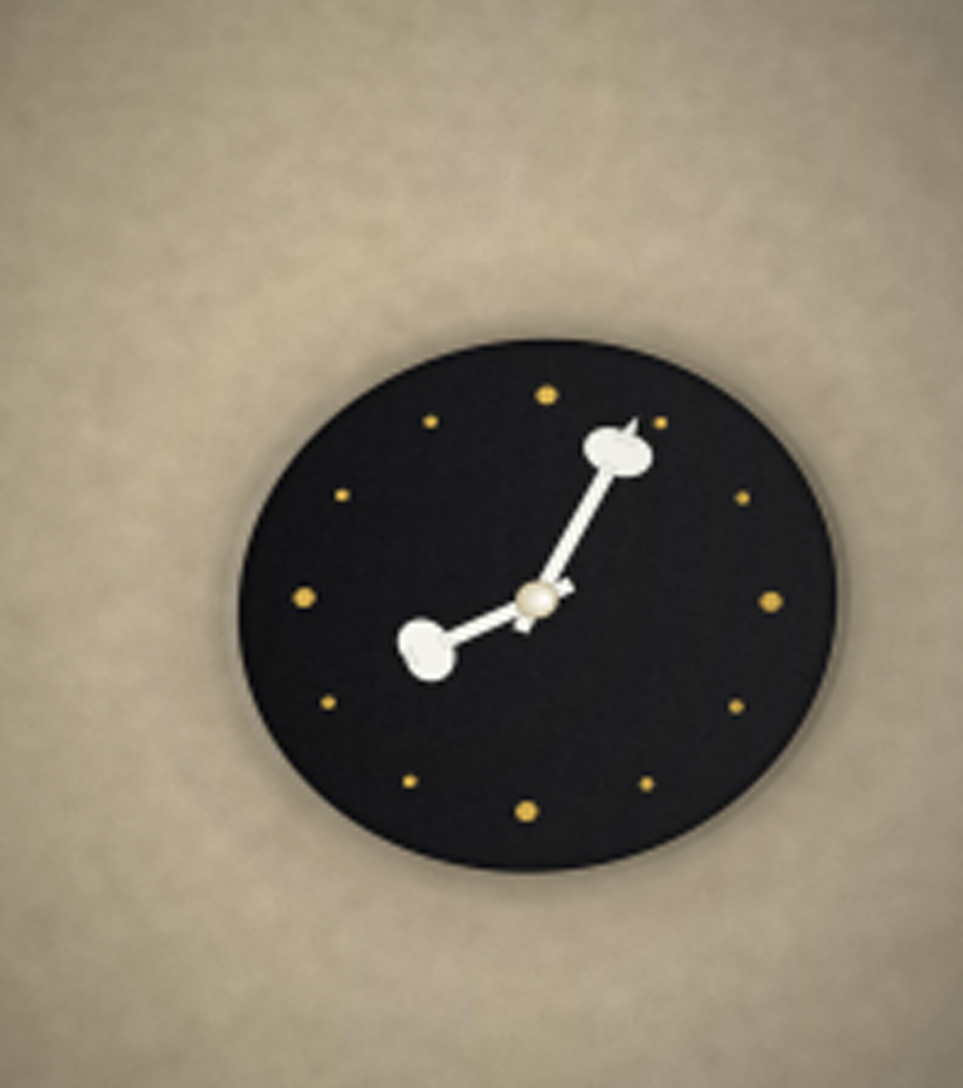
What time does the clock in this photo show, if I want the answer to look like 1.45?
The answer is 8.04
